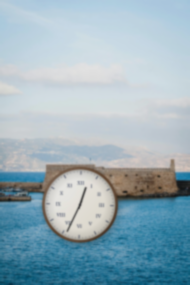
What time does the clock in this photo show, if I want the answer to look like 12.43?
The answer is 12.34
